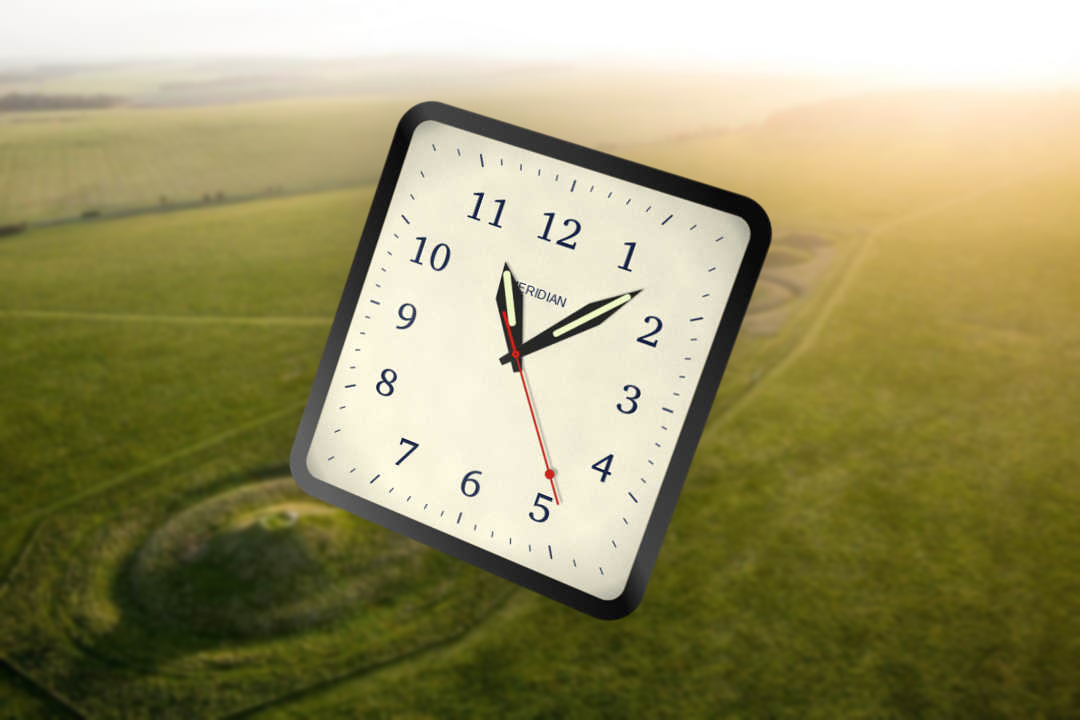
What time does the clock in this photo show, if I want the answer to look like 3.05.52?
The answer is 11.07.24
